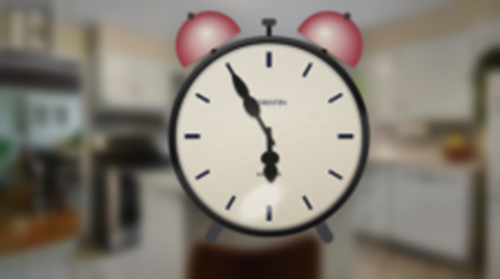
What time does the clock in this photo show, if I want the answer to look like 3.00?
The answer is 5.55
